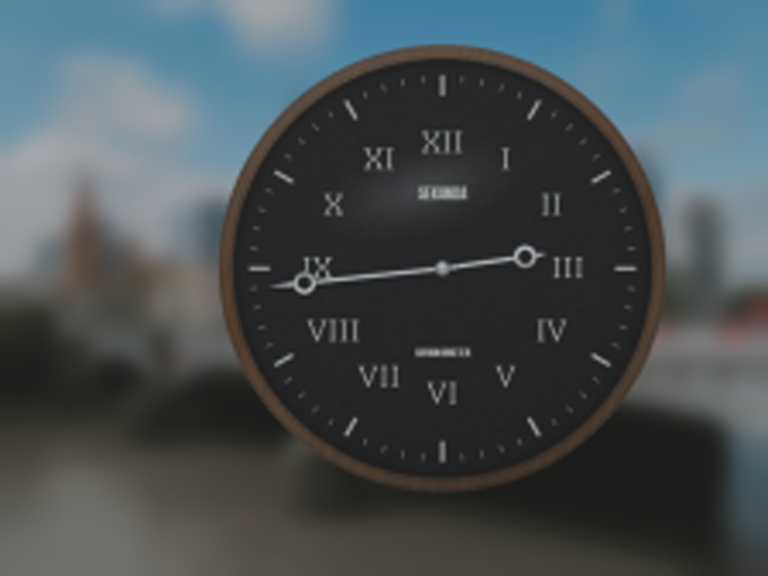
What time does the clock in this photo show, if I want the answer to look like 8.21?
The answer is 2.44
